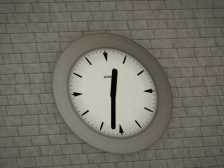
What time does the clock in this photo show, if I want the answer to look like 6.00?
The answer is 12.32
